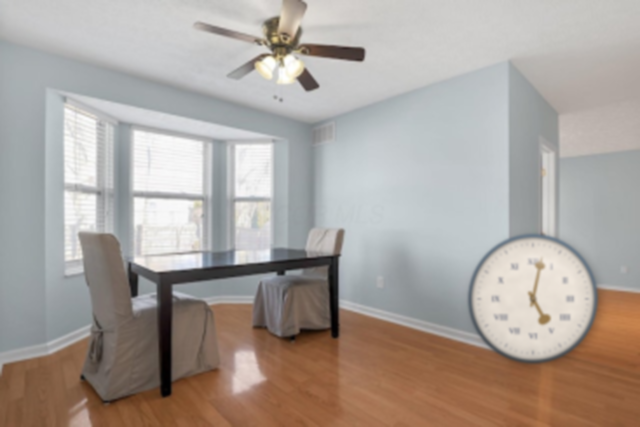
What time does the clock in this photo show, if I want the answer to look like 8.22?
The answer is 5.02
